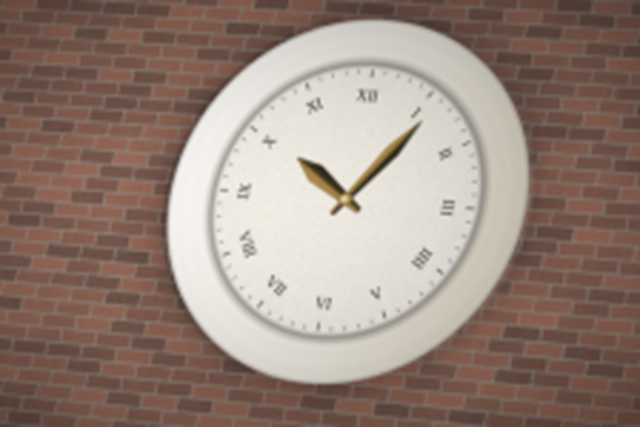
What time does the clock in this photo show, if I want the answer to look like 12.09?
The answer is 10.06
